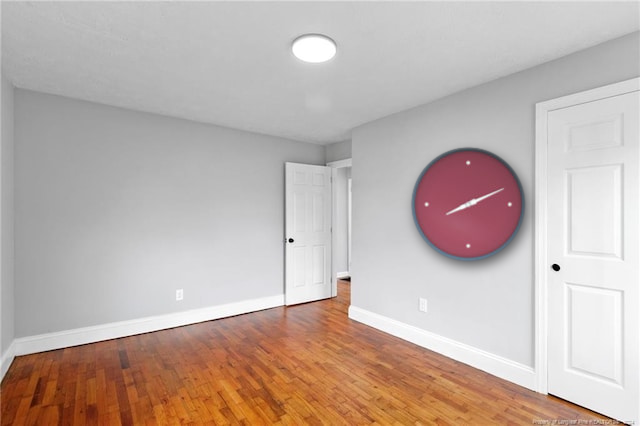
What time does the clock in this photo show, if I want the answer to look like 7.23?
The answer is 8.11
